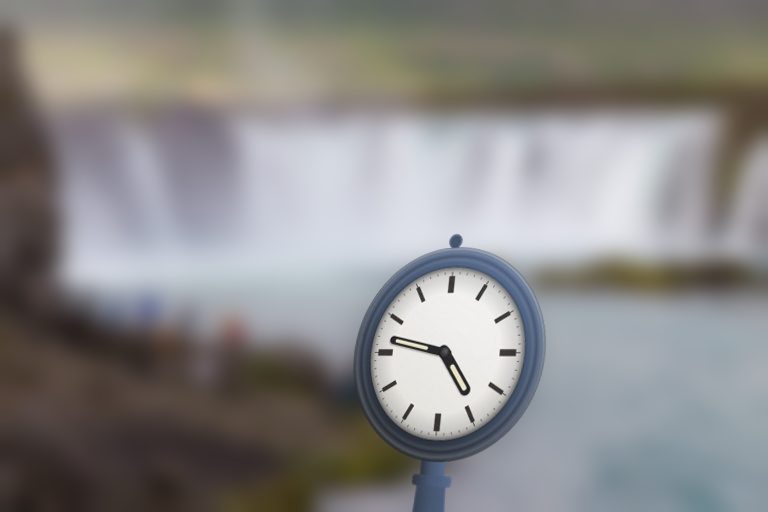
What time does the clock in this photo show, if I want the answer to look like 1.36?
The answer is 4.47
